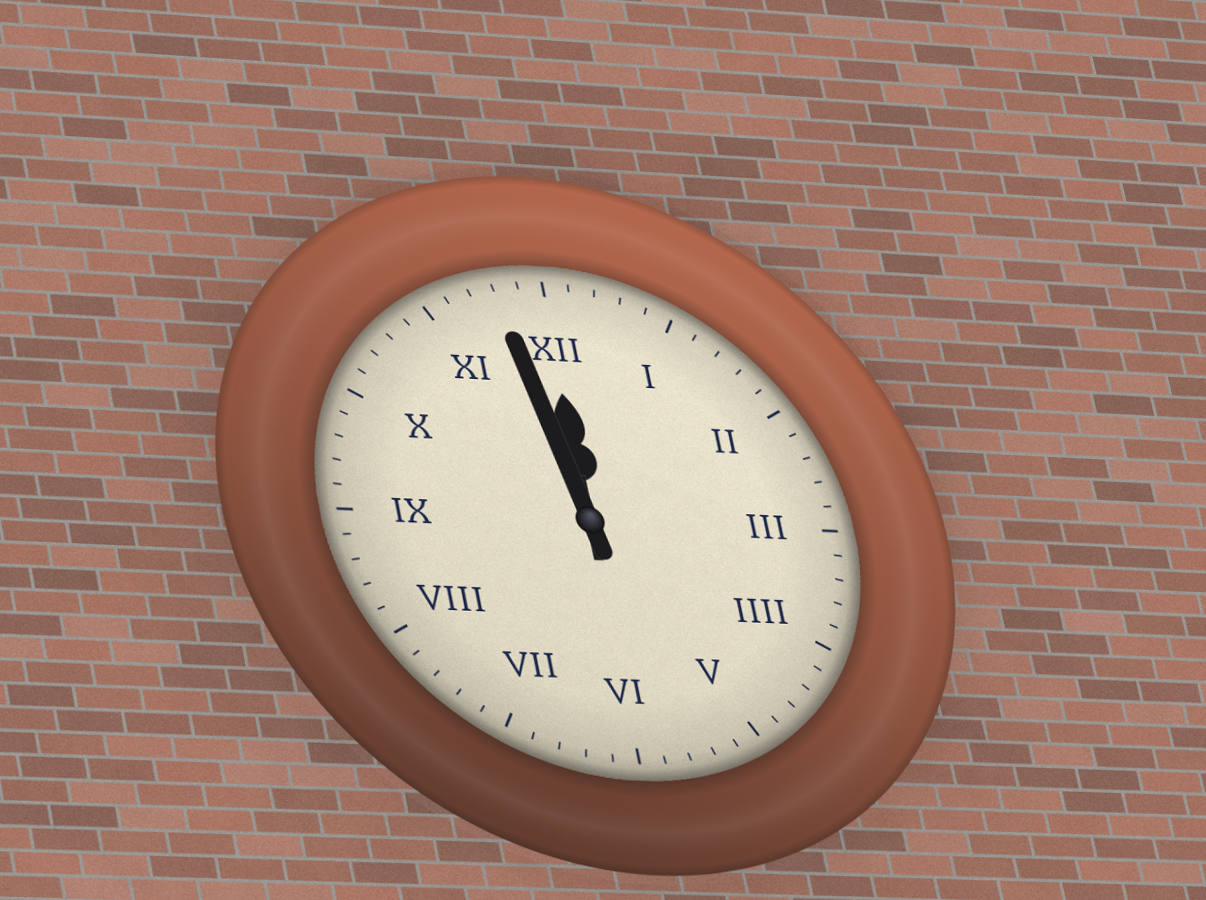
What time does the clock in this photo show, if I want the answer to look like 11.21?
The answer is 11.58
